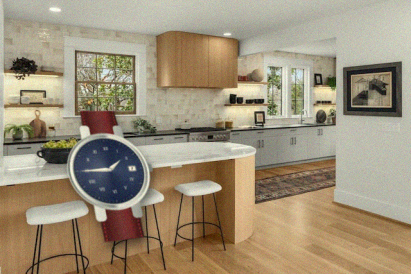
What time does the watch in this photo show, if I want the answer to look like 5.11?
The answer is 1.45
